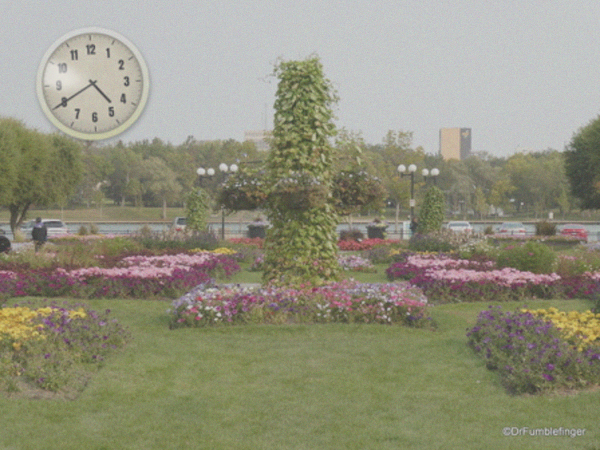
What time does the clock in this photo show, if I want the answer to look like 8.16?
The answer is 4.40
